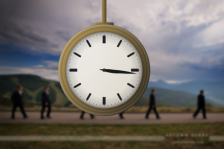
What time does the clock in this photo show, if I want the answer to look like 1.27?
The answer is 3.16
